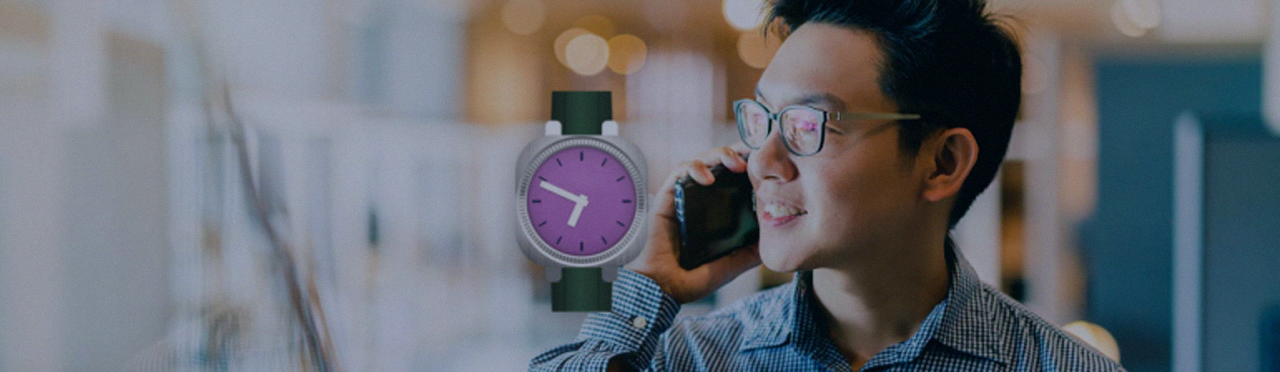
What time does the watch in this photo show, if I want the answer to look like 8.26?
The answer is 6.49
